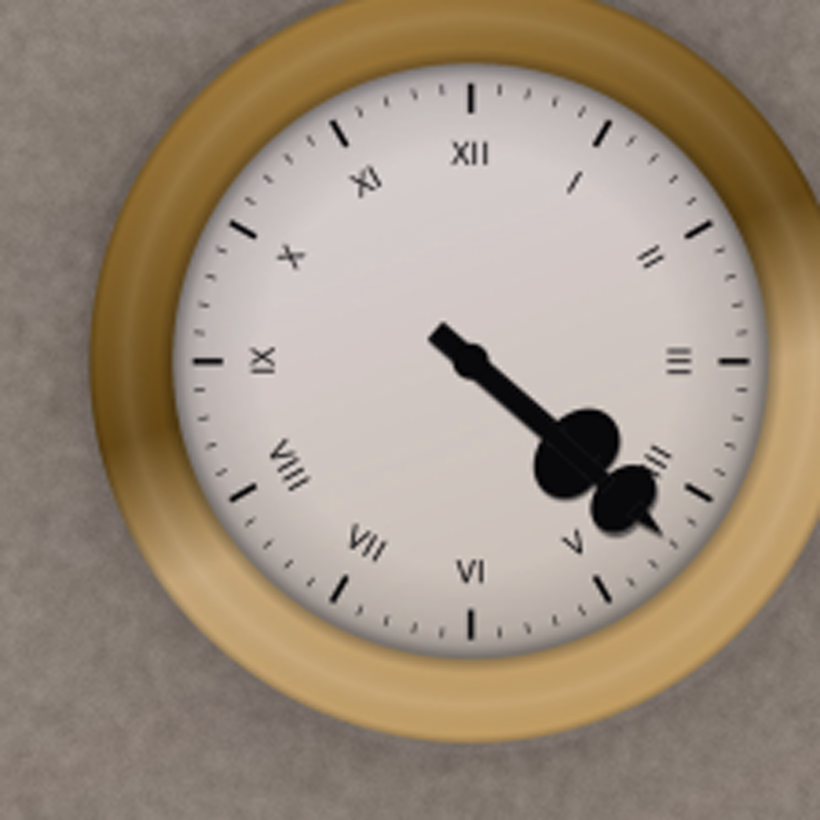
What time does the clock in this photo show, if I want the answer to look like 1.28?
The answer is 4.22
